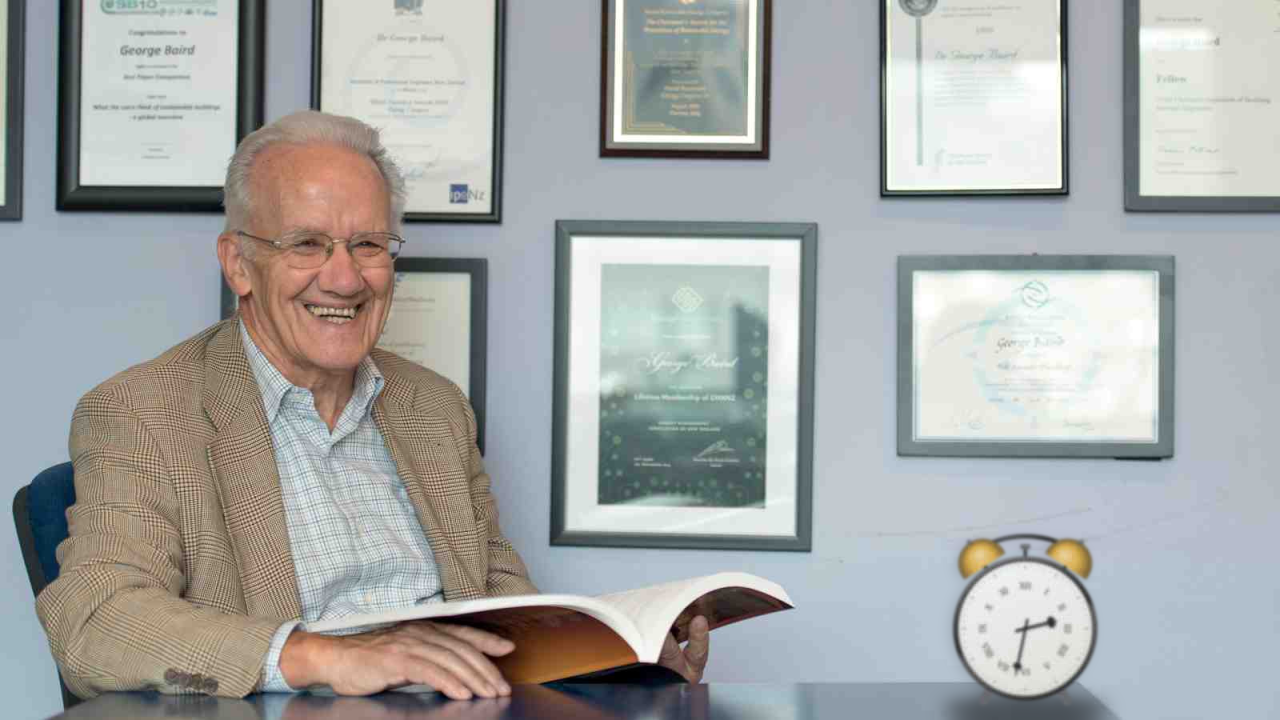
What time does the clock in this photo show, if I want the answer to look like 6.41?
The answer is 2.32
